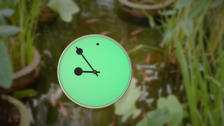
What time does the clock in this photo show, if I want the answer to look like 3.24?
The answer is 8.53
